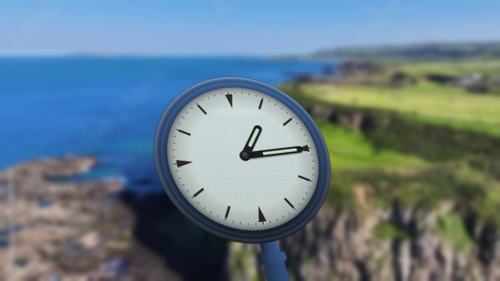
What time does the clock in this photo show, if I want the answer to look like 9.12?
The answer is 1.15
